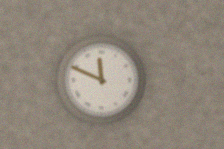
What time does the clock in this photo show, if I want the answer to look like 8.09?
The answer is 11.49
